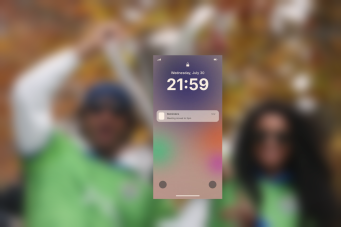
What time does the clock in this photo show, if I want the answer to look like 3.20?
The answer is 21.59
